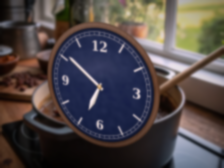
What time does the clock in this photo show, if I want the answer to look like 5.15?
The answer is 6.51
